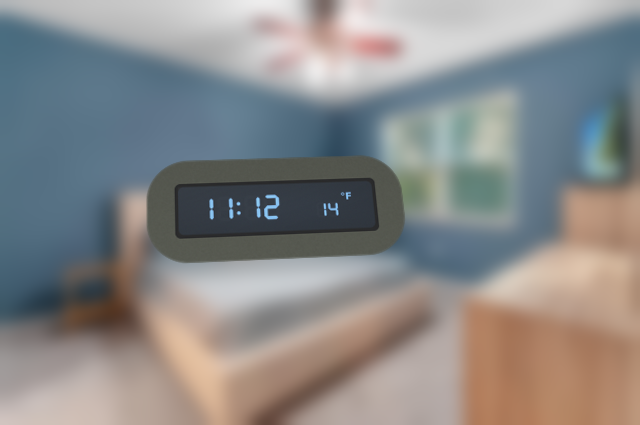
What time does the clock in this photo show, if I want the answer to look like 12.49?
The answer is 11.12
